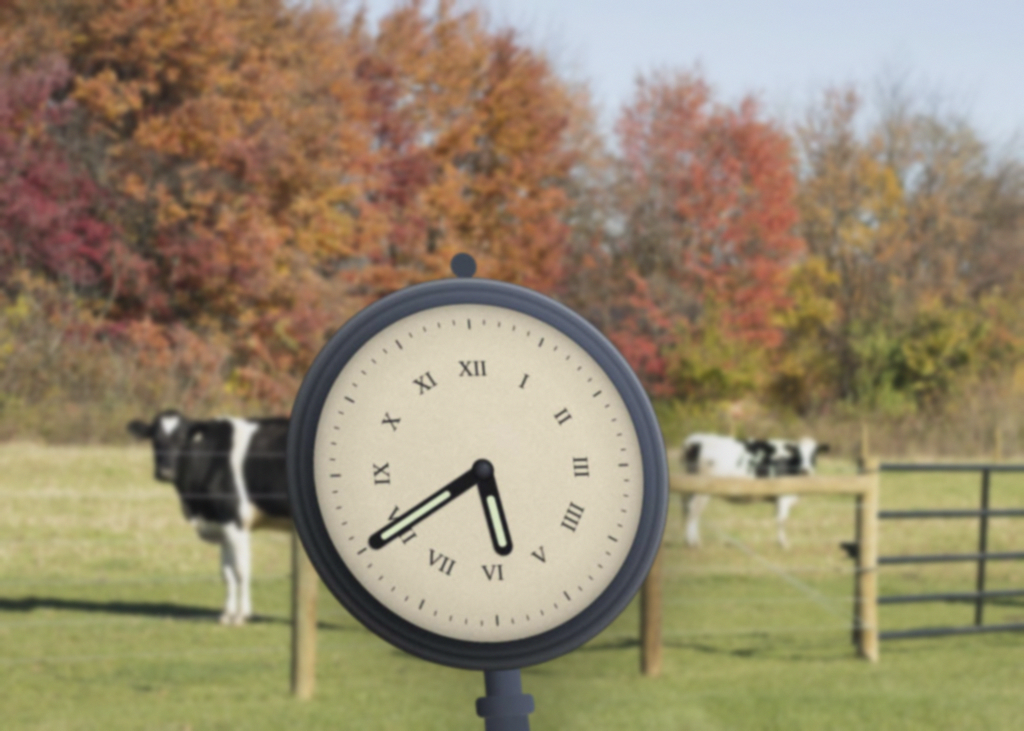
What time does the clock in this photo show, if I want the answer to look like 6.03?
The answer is 5.40
